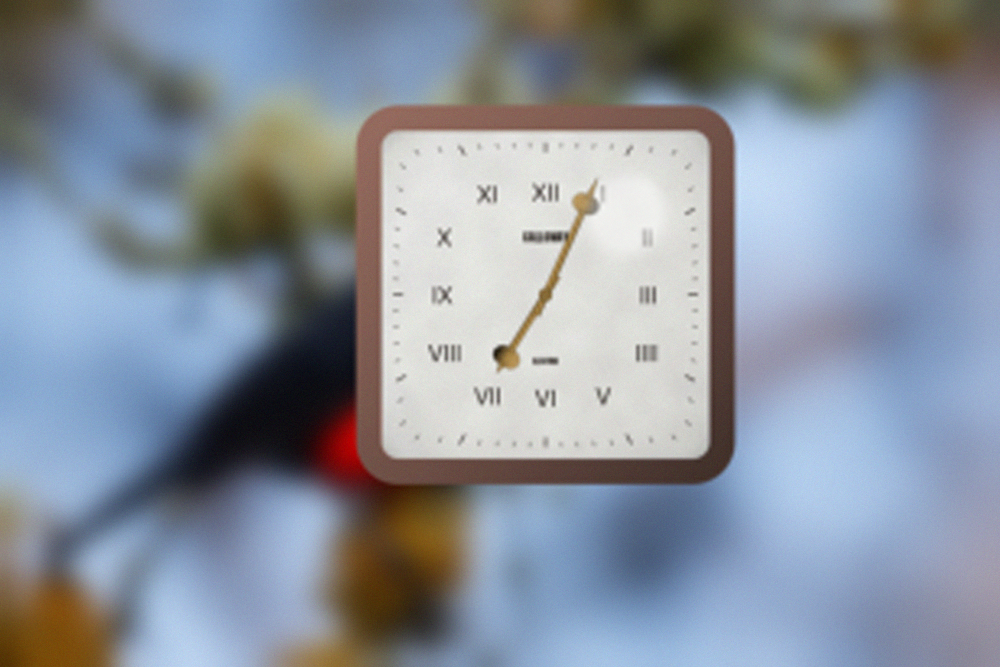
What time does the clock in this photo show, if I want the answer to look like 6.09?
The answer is 7.04
